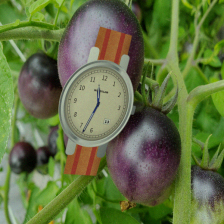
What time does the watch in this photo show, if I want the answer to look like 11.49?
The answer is 11.33
